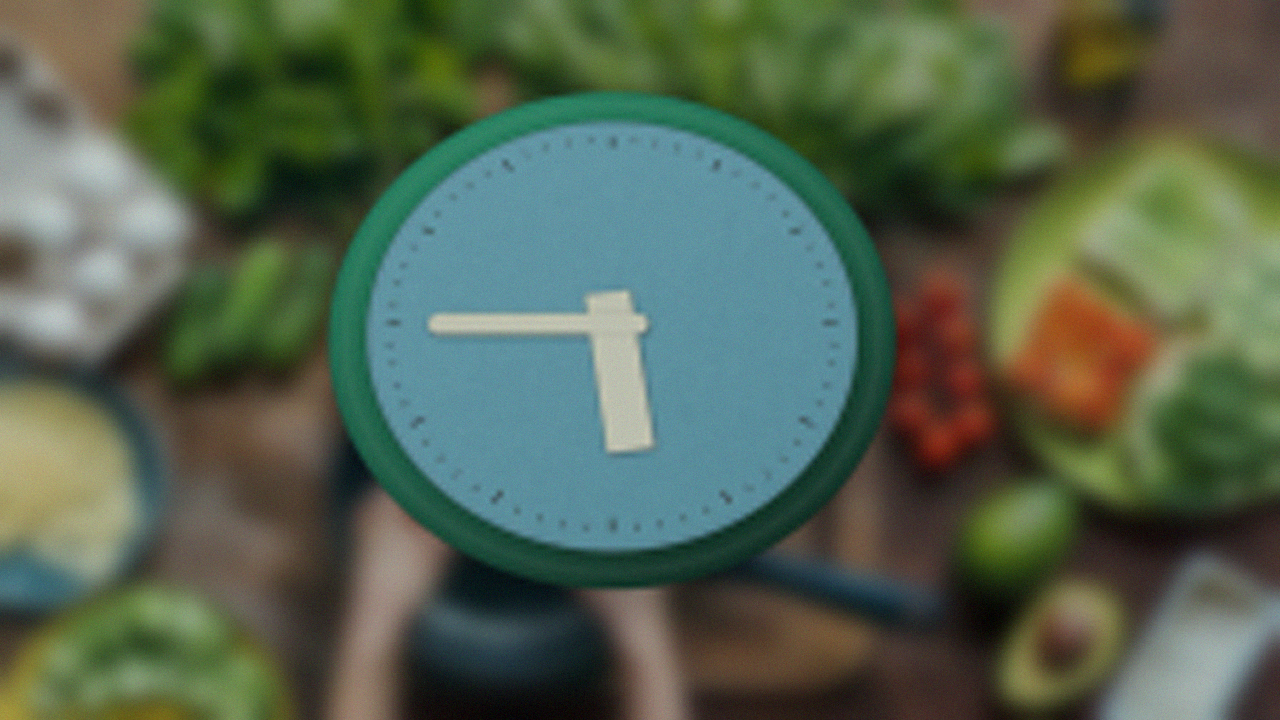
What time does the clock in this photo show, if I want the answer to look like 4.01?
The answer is 5.45
